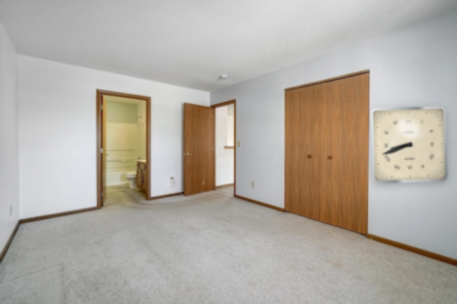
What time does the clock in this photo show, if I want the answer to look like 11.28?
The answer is 8.42
